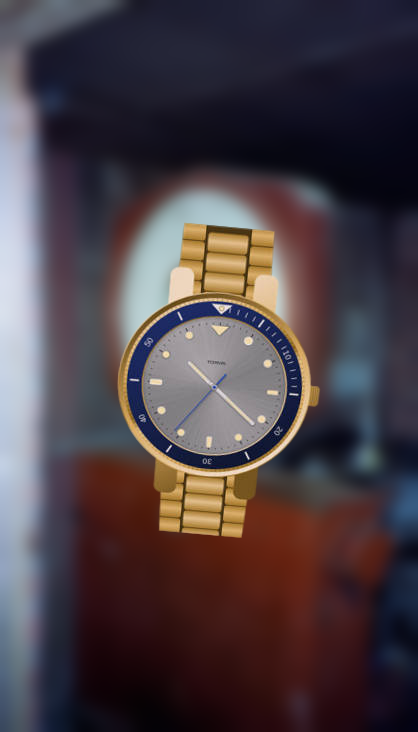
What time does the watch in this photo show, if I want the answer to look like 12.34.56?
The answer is 10.21.36
